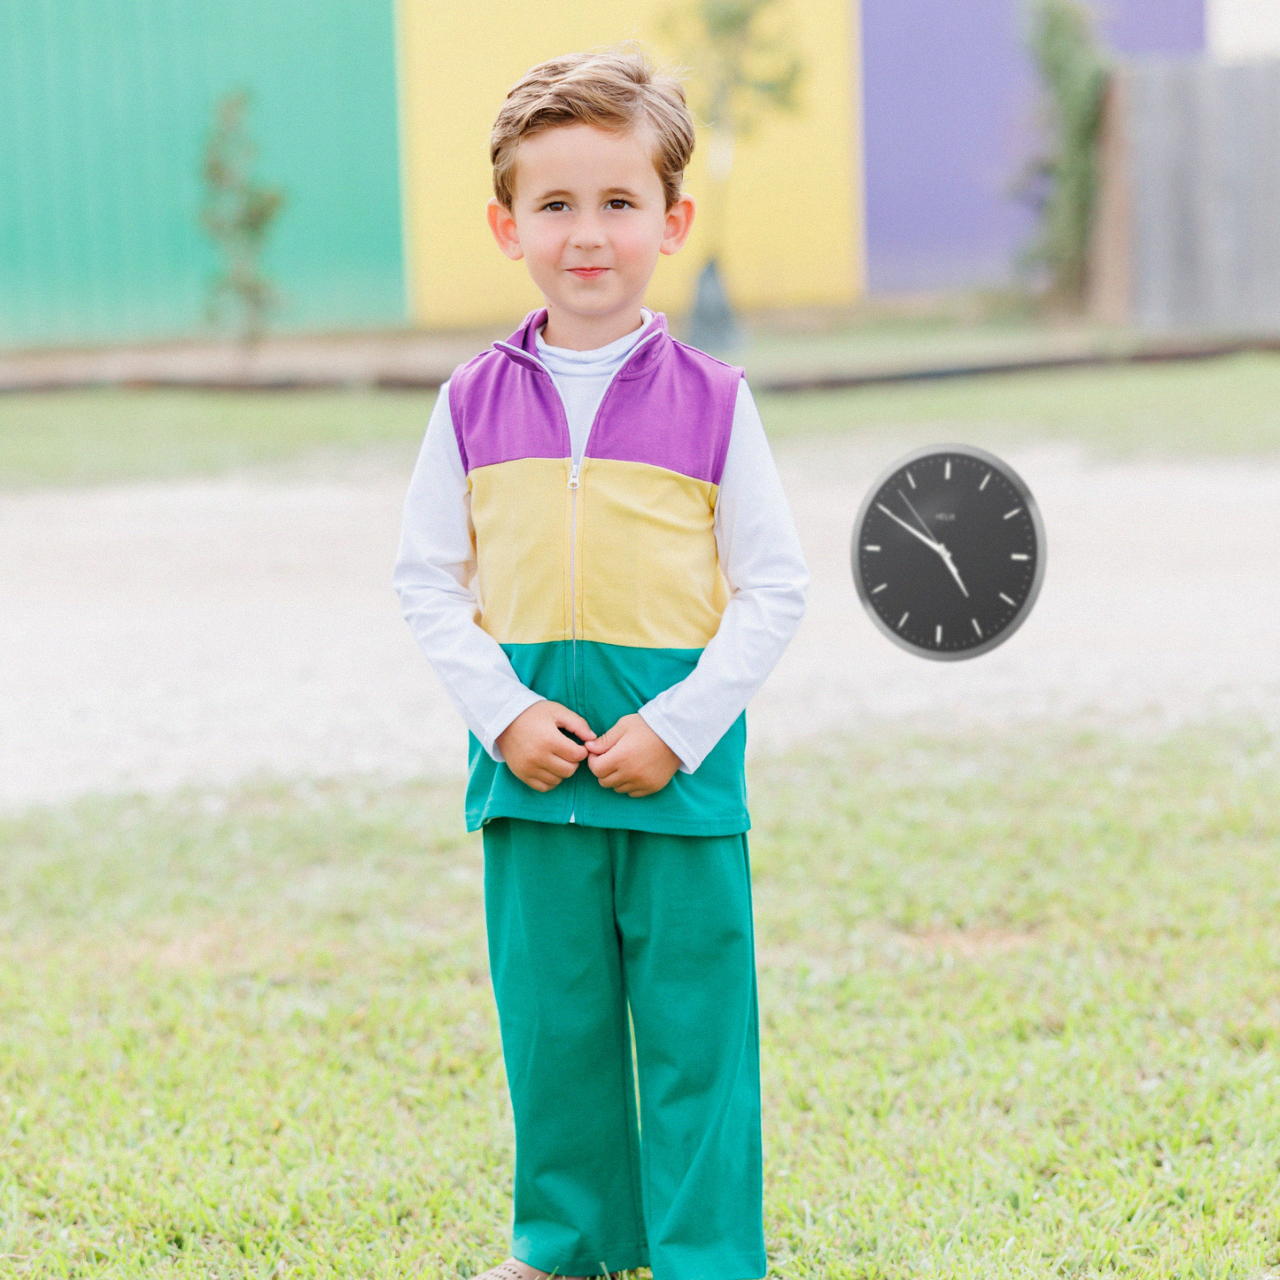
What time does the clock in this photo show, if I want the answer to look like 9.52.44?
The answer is 4.49.53
